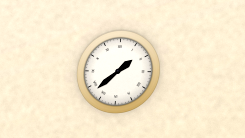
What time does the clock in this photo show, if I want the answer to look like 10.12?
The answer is 1.38
